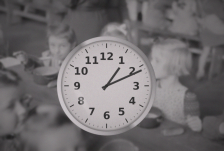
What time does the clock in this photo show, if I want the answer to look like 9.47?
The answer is 1.11
